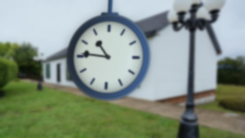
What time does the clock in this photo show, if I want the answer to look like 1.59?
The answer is 10.46
